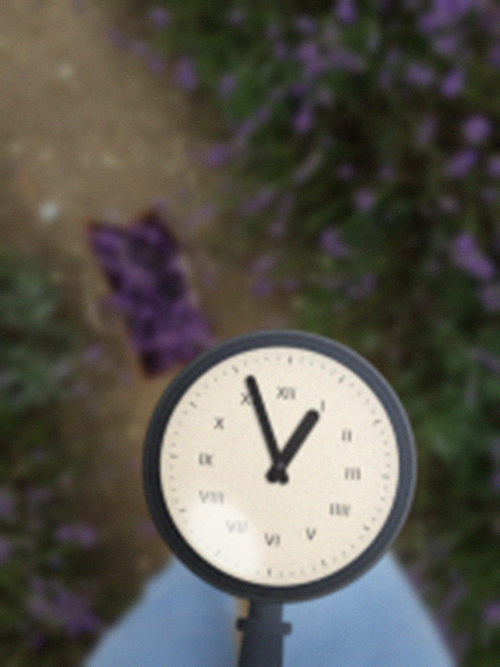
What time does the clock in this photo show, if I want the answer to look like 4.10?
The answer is 12.56
